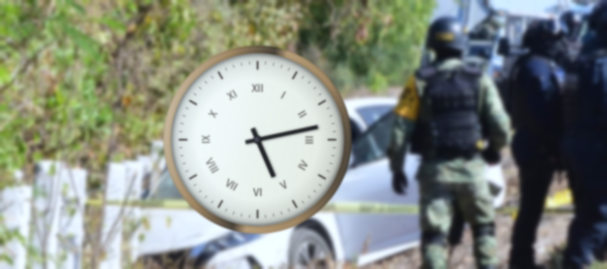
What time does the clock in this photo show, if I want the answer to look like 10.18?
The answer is 5.13
